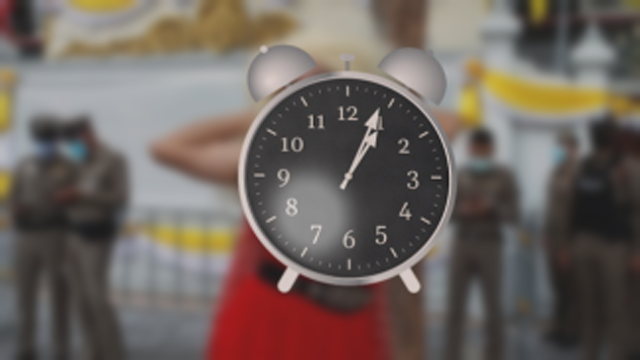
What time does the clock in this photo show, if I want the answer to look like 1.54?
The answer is 1.04
